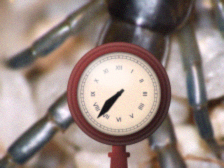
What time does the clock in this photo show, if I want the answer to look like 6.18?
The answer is 7.37
